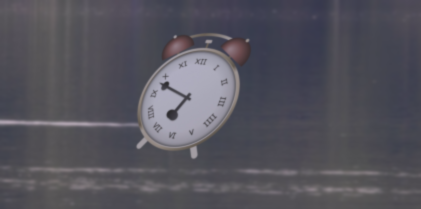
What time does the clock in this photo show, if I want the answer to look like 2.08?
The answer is 6.48
